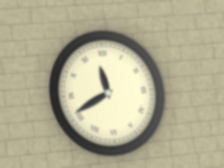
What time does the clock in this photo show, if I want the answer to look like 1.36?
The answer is 11.41
